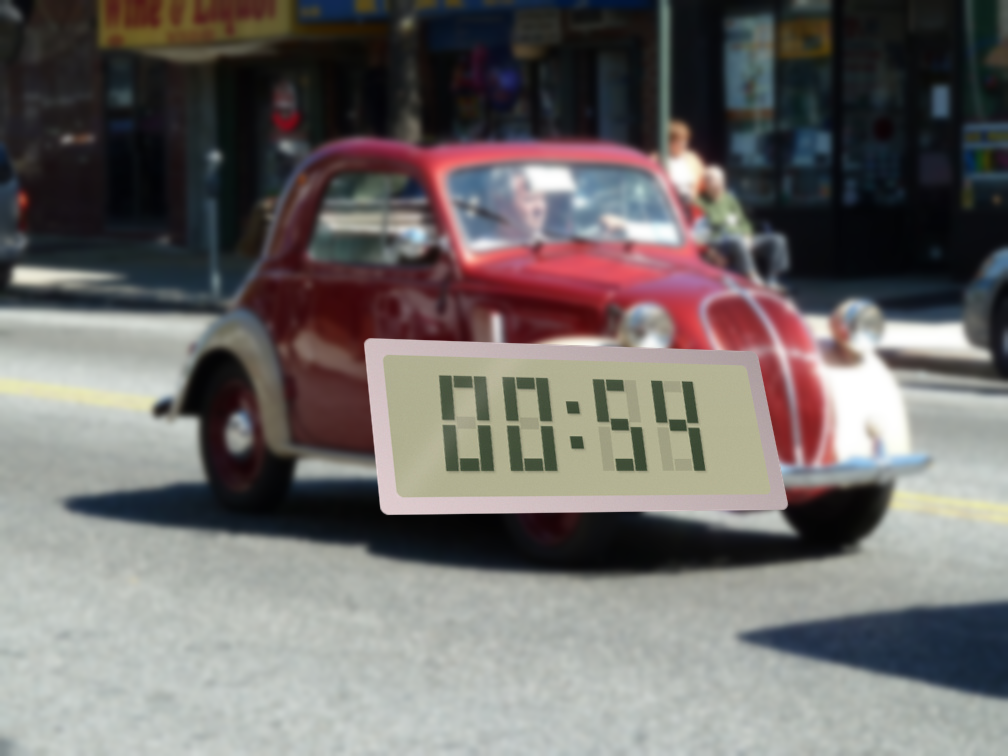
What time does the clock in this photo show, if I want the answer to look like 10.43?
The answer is 0.54
